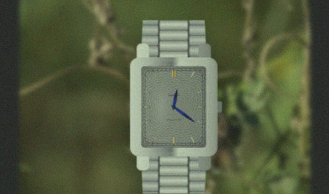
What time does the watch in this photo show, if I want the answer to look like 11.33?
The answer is 12.21
